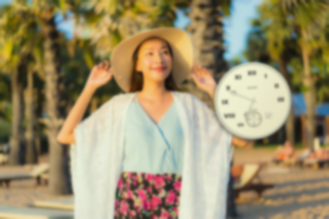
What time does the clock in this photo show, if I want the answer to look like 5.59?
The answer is 6.49
